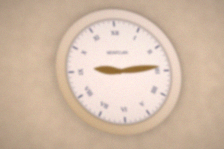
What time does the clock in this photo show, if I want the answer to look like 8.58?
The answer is 9.14
